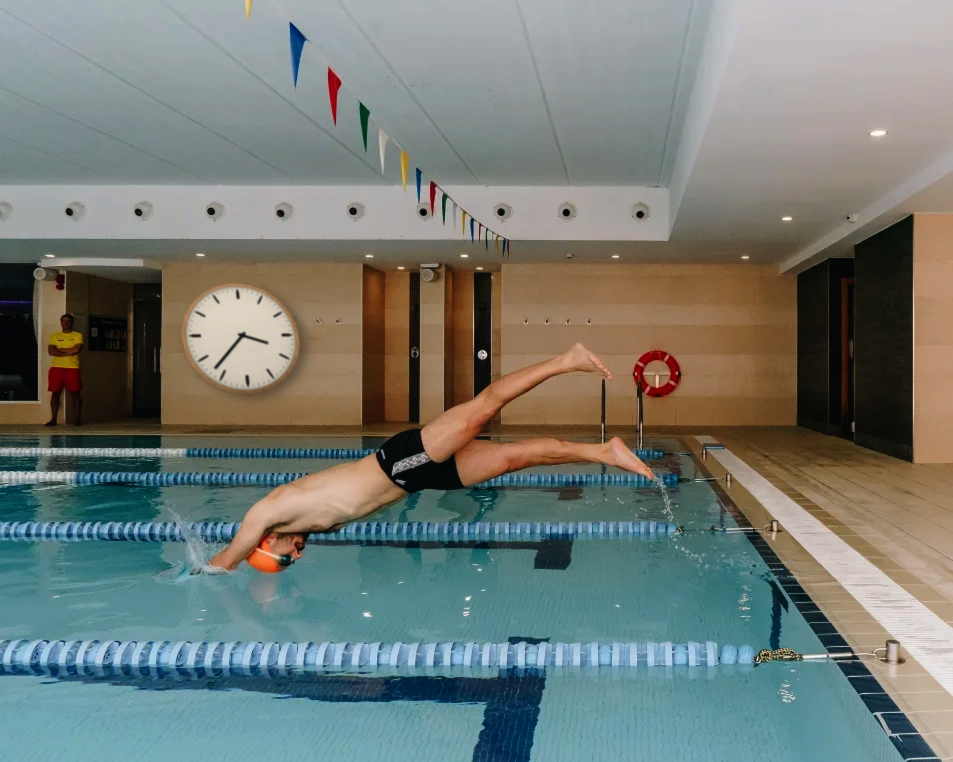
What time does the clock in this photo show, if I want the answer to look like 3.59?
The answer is 3.37
